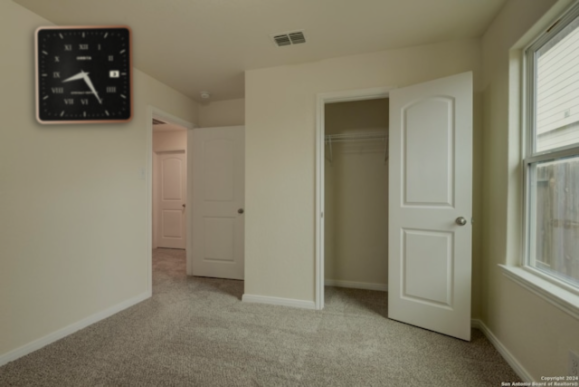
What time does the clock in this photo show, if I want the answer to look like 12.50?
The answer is 8.25
